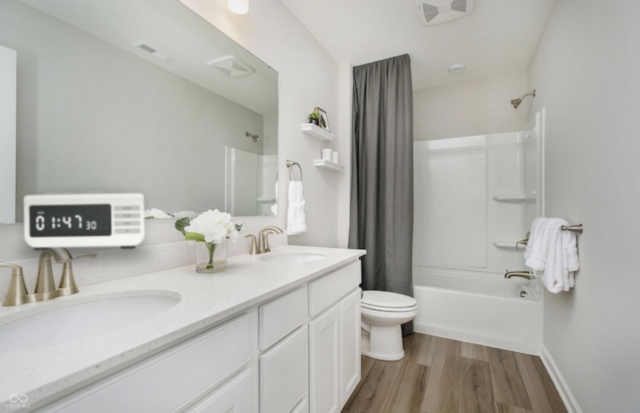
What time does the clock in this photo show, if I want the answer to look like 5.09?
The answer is 1.47
